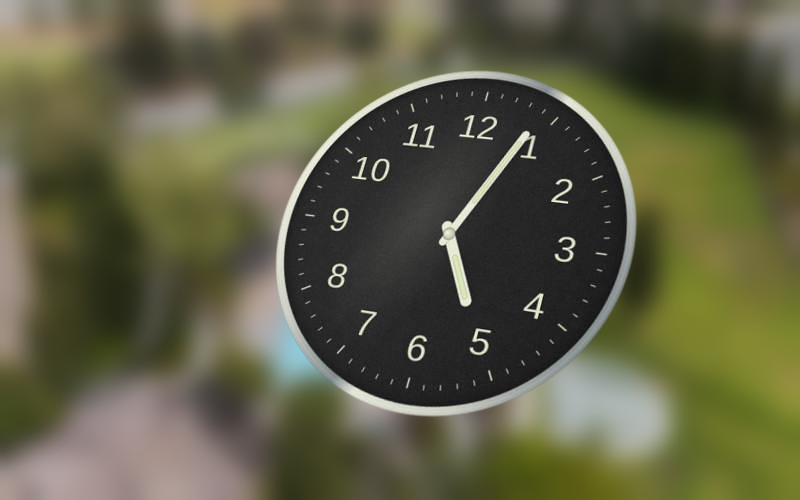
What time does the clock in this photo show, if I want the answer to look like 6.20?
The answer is 5.04
